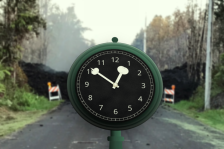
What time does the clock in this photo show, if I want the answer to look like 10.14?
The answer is 12.51
